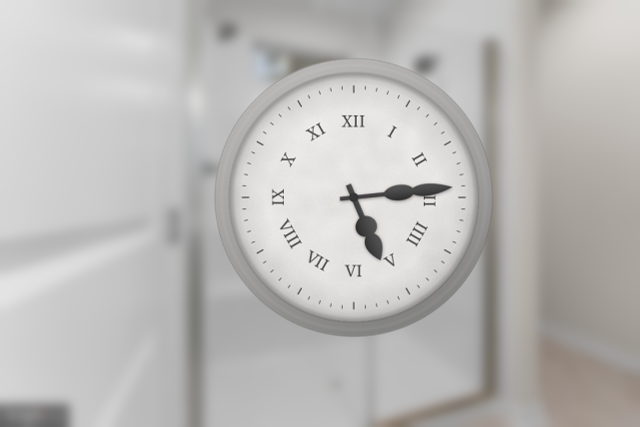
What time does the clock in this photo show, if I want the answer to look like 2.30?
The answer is 5.14
